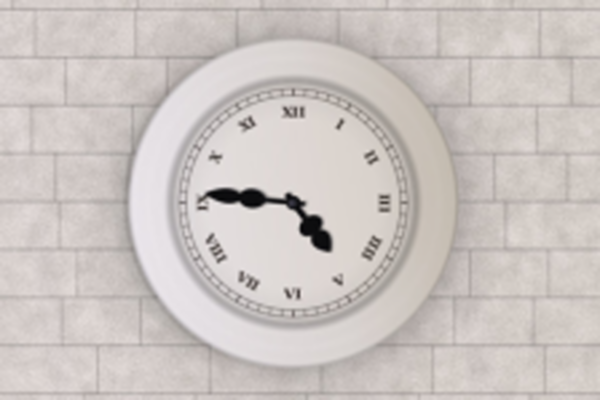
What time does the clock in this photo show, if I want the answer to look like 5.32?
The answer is 4.46
